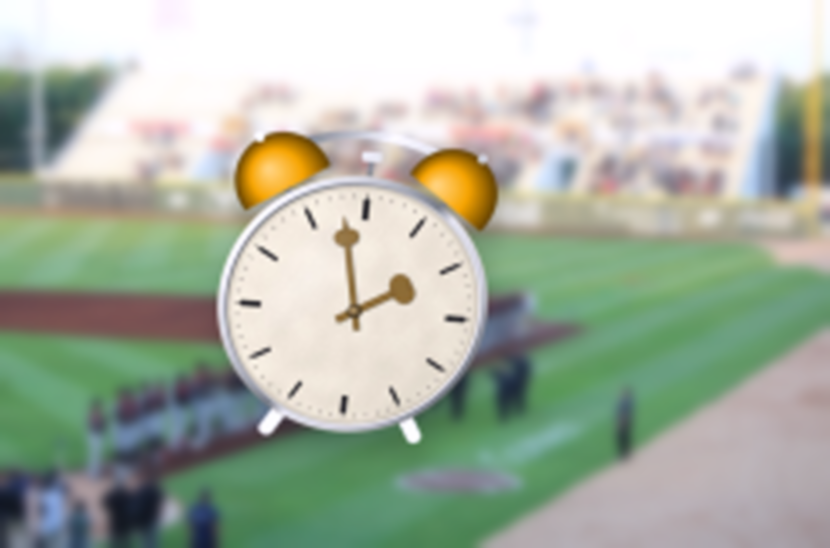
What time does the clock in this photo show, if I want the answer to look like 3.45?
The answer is 1.58
